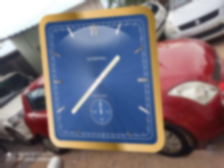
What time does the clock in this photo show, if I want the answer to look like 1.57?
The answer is 1.38
